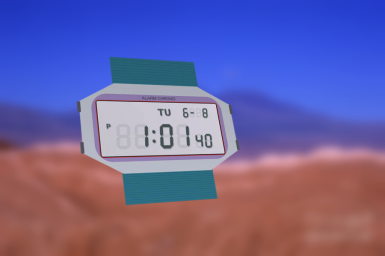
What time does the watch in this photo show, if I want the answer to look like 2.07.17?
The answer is 1.01.40
